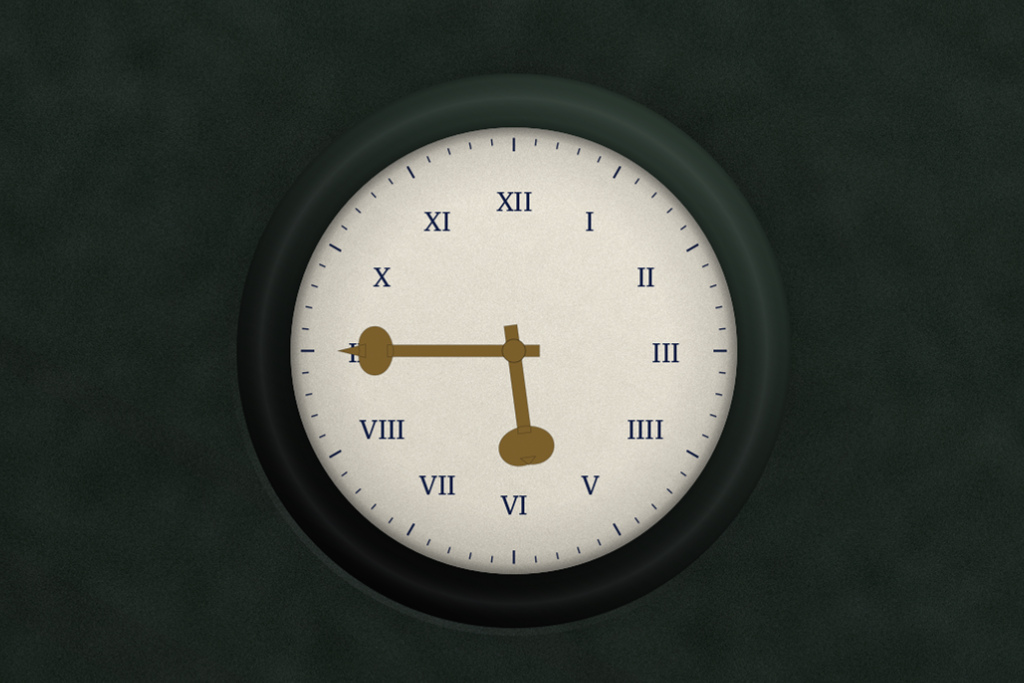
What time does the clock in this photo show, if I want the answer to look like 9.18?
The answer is 5.45
